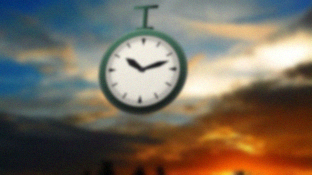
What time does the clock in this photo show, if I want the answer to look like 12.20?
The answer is 10.12
